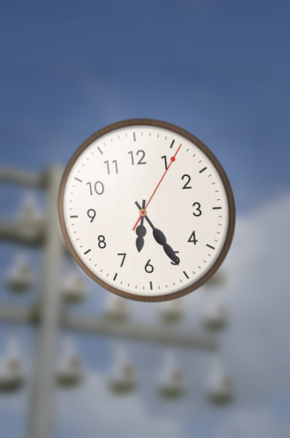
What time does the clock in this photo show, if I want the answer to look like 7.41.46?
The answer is 6.25.06
